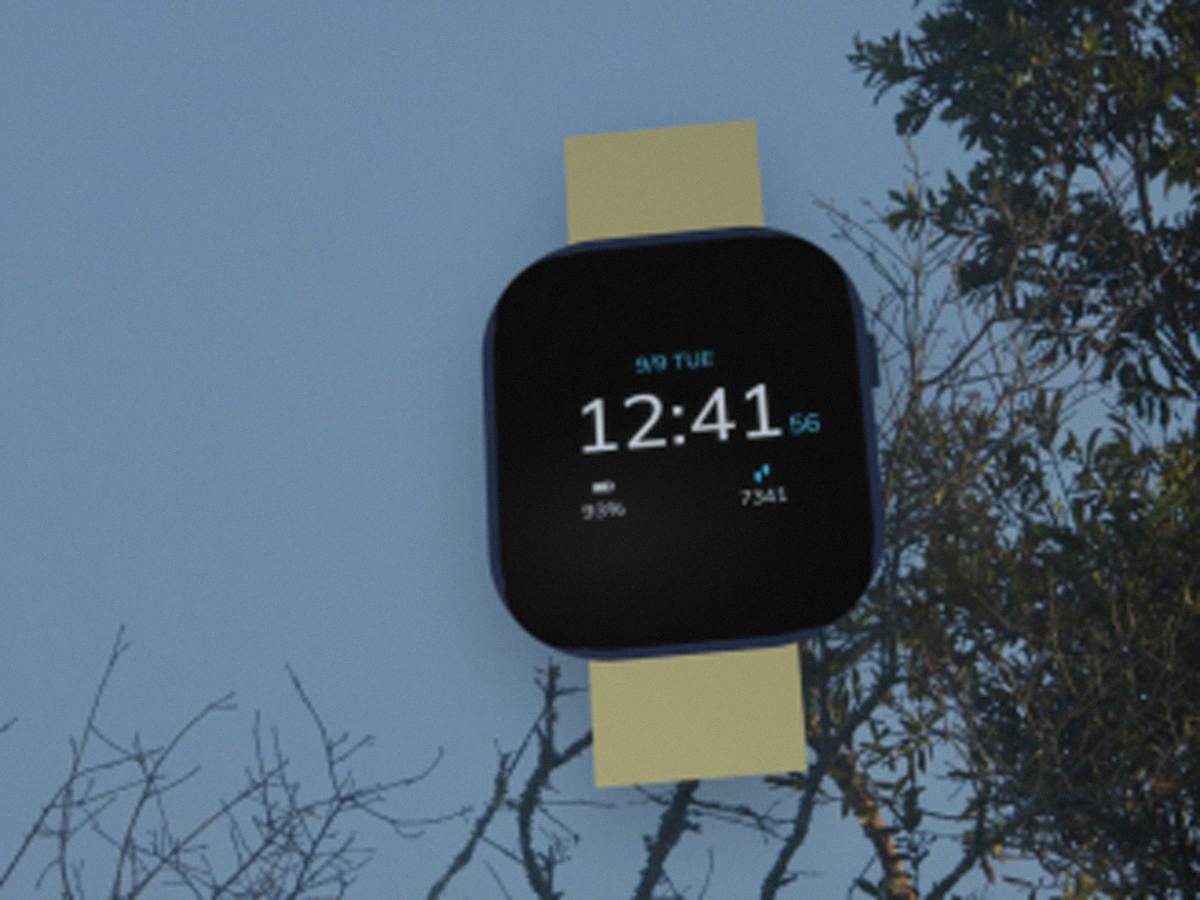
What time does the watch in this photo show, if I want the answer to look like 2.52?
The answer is 12.41
